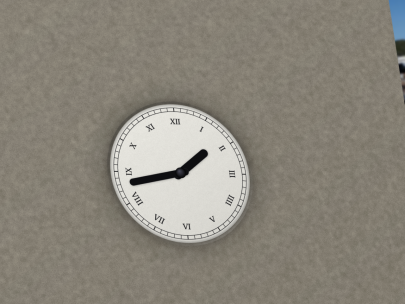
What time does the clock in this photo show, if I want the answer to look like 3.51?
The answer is 1.43
